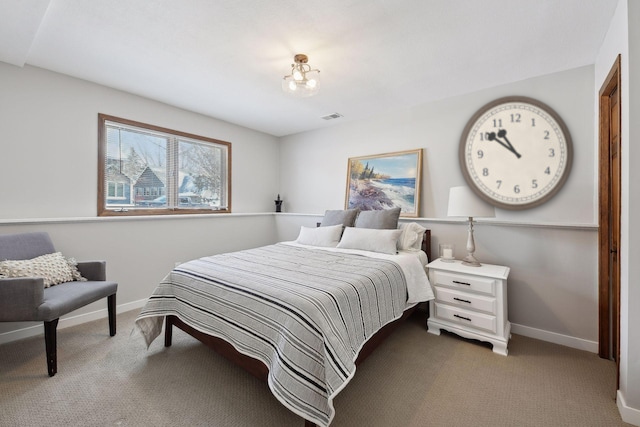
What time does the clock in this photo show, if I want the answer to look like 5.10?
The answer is 10.51
